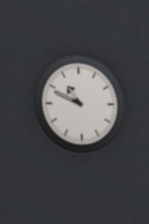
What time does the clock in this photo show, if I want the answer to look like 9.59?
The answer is 10.49
